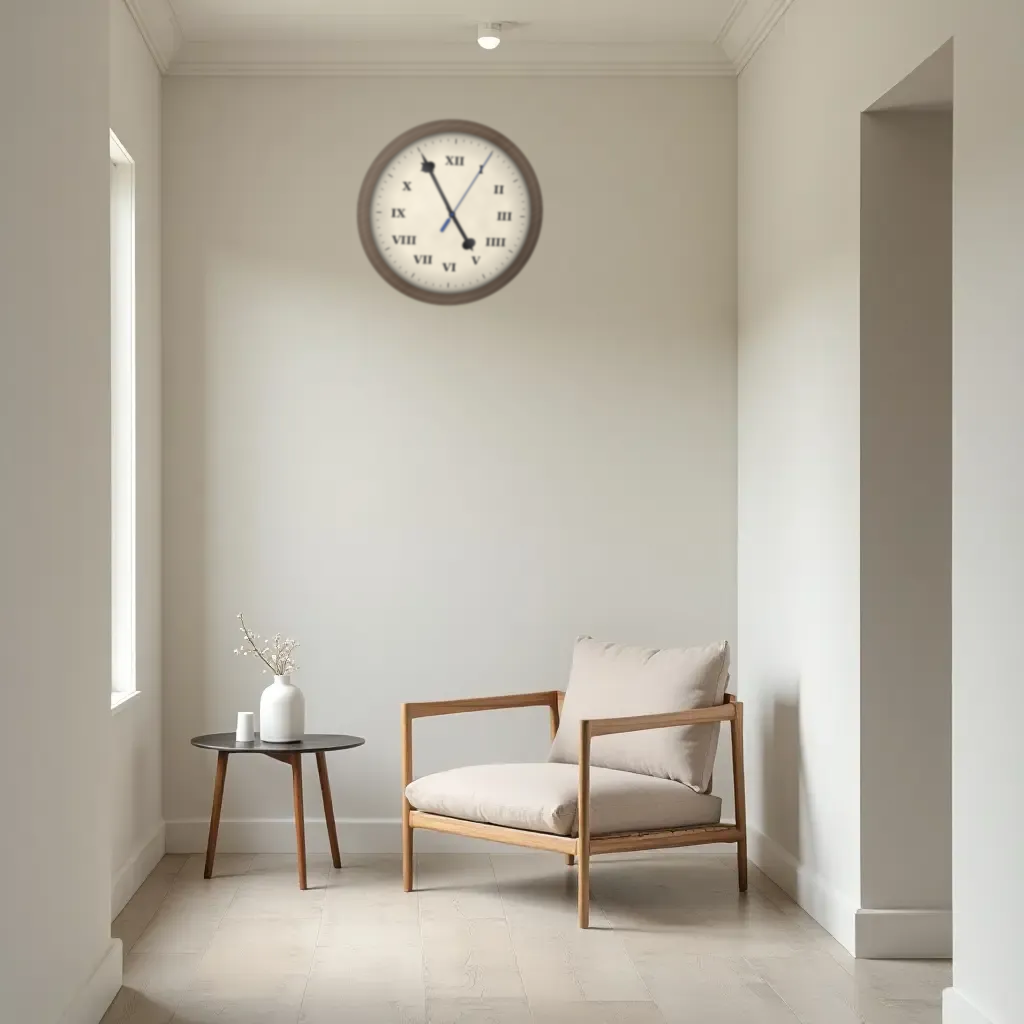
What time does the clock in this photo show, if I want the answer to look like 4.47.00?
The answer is 4.55.05
